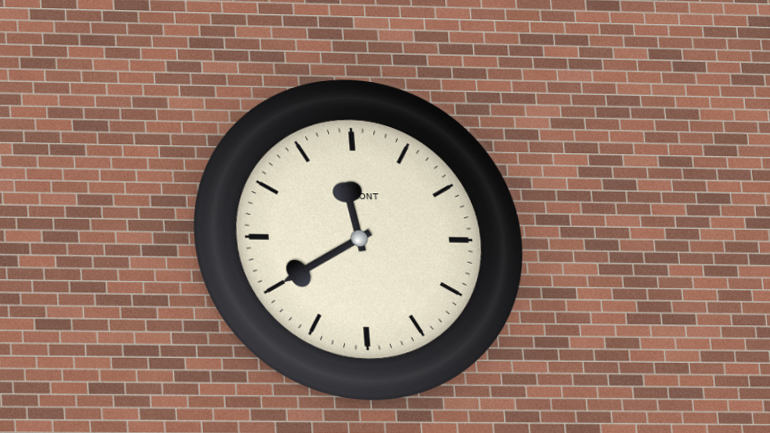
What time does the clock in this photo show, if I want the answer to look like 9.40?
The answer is 11.40
